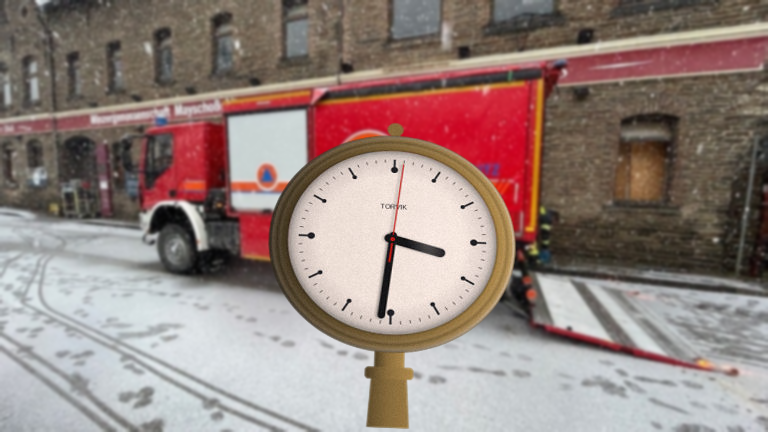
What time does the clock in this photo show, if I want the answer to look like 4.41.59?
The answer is 3.31.01
